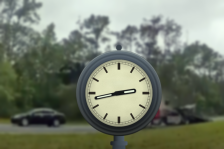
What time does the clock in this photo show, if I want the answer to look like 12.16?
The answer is 2.43
